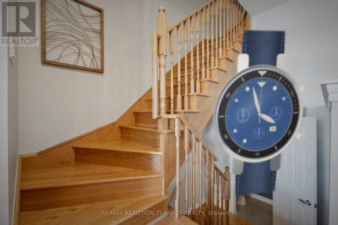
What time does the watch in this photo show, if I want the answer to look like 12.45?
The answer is 3.57
